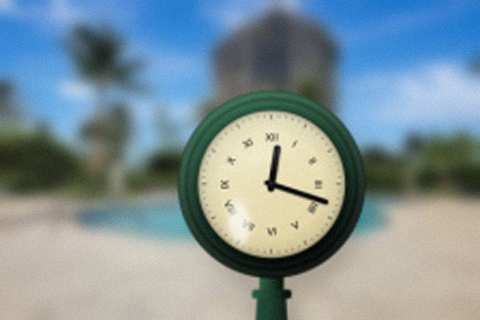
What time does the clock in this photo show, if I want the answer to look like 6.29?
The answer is 12.18
